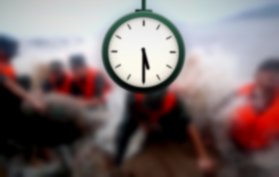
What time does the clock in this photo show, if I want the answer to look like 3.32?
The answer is 5.30
